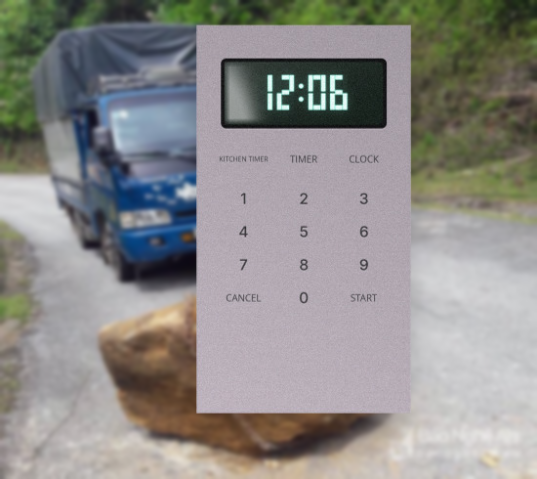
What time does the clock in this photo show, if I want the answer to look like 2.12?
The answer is 12.06
